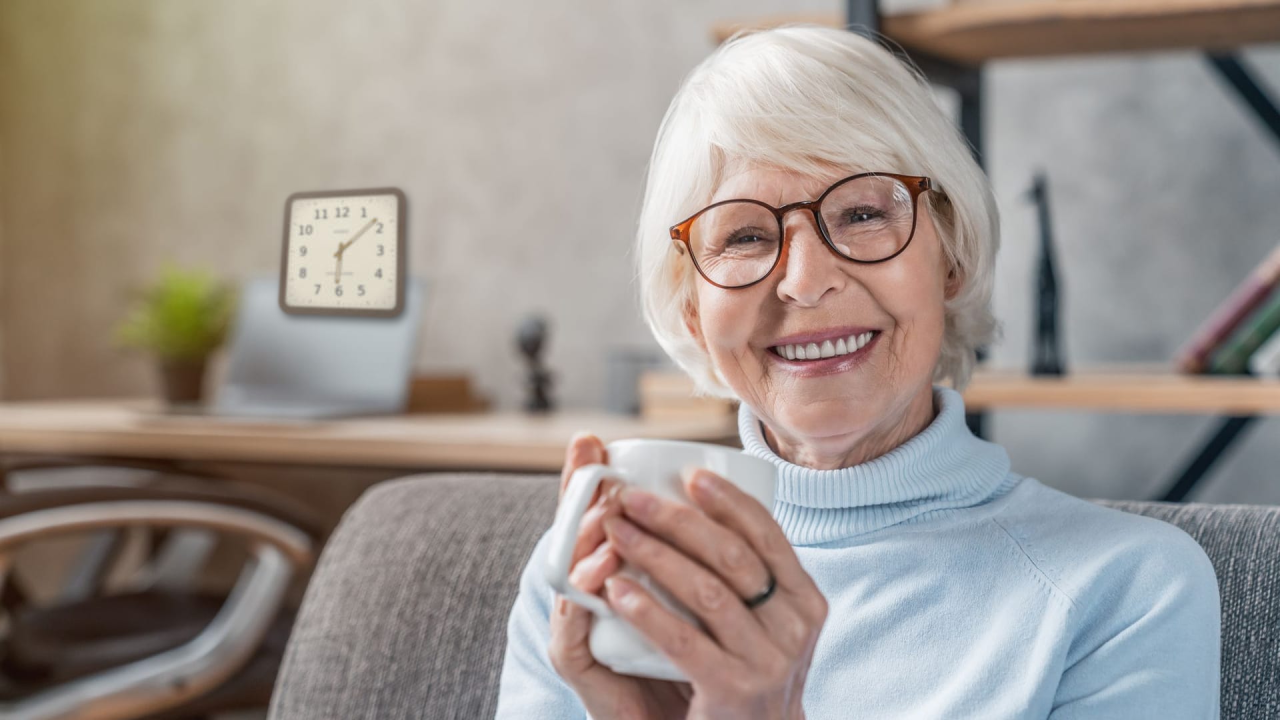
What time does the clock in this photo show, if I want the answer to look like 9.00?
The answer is 6.08
